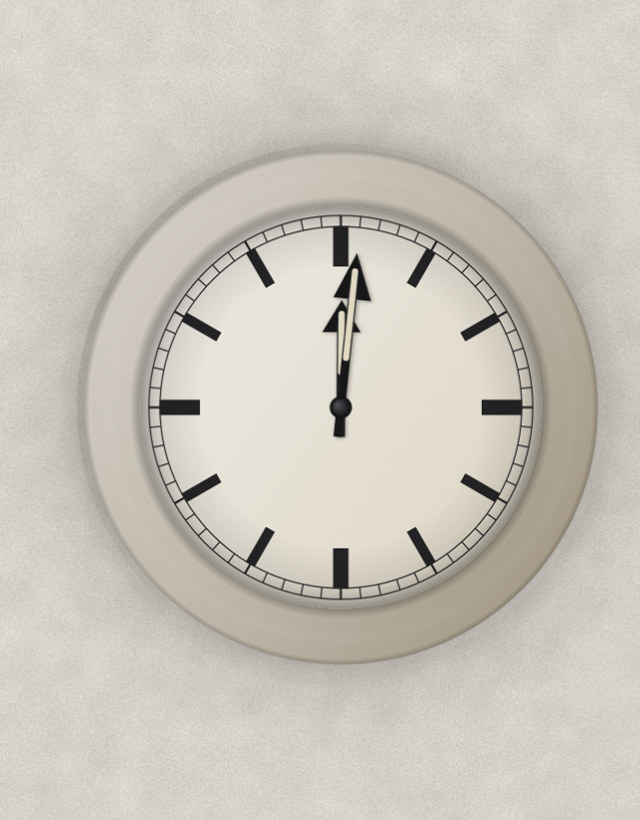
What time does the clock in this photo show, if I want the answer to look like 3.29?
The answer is 12.01
